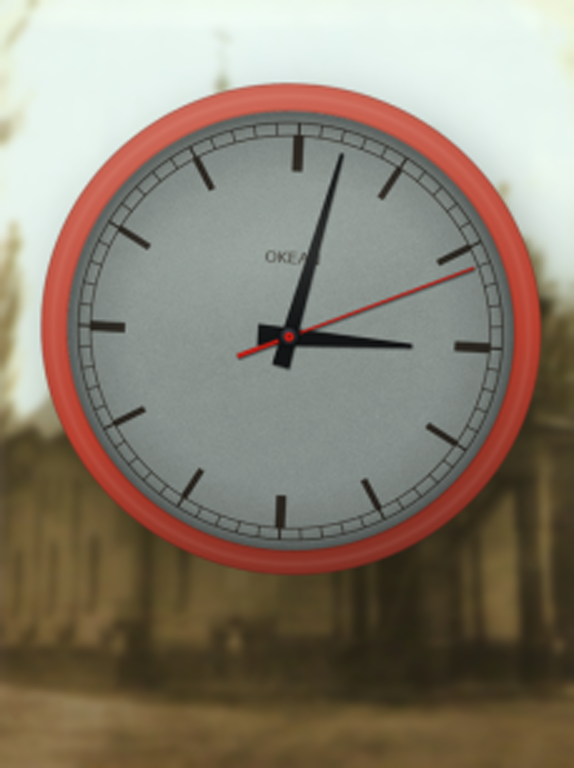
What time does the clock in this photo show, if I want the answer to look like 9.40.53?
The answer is 3.02.11
